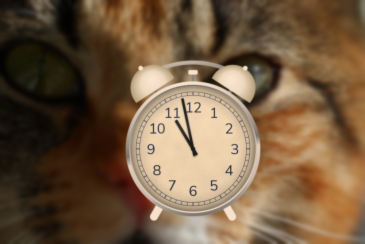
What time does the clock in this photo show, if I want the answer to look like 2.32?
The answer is 10.58
